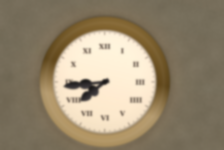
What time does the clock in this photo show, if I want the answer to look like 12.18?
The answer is 7.44
